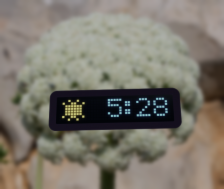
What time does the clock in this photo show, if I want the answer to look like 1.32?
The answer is 5.28
